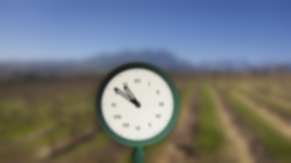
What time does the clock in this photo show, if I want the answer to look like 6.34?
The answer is 10.51
